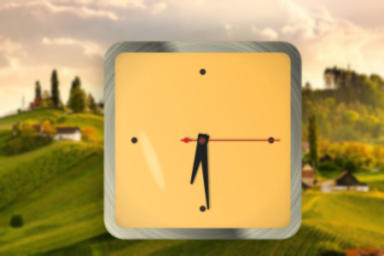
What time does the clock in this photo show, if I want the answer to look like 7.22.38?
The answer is 6.29.15
